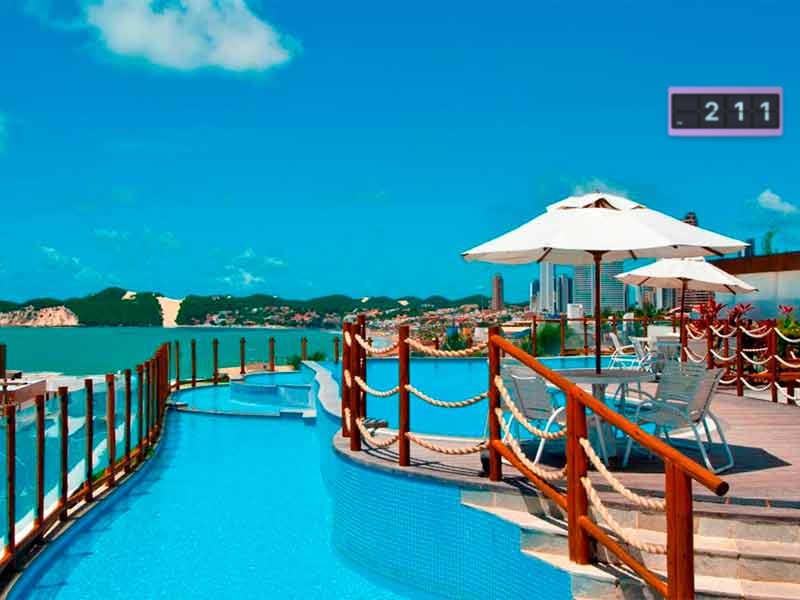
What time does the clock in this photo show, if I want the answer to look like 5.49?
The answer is 2.11
